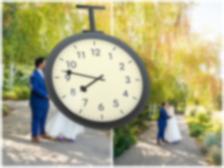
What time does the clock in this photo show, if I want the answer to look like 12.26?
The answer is 7.47
